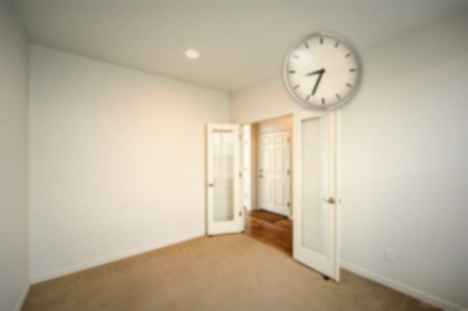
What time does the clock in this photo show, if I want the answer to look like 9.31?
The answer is 8.34
